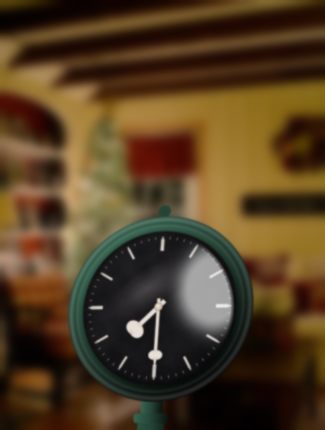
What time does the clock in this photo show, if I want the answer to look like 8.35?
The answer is 7.30
